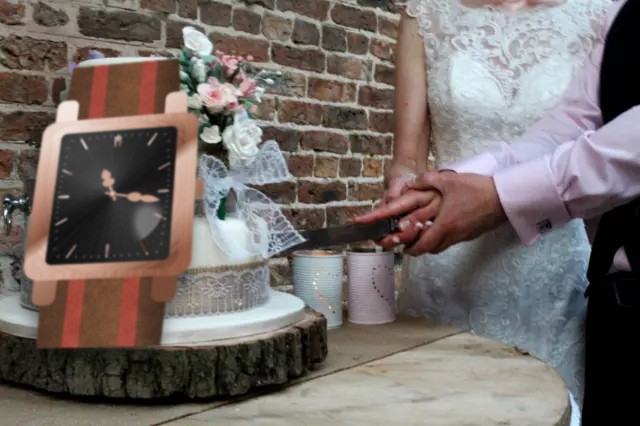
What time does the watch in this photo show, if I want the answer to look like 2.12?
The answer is 11.17
